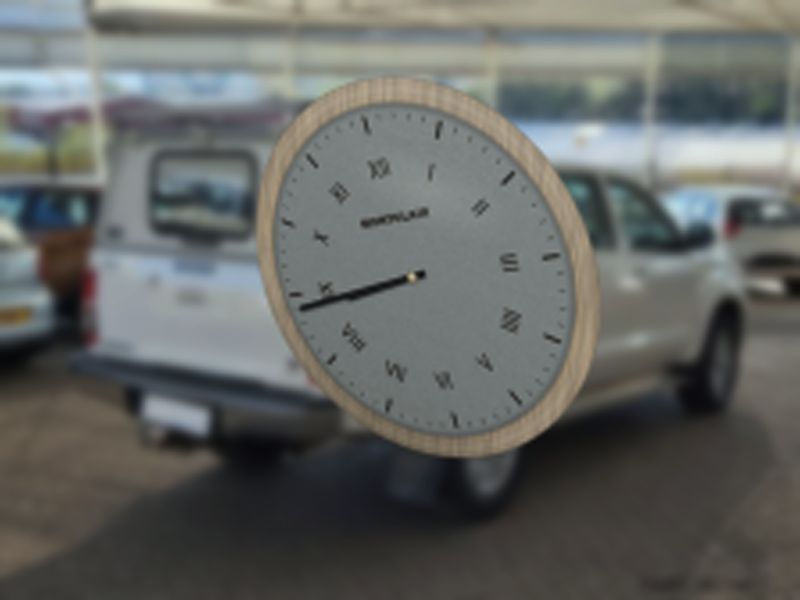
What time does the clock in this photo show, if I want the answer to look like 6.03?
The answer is 8.44
